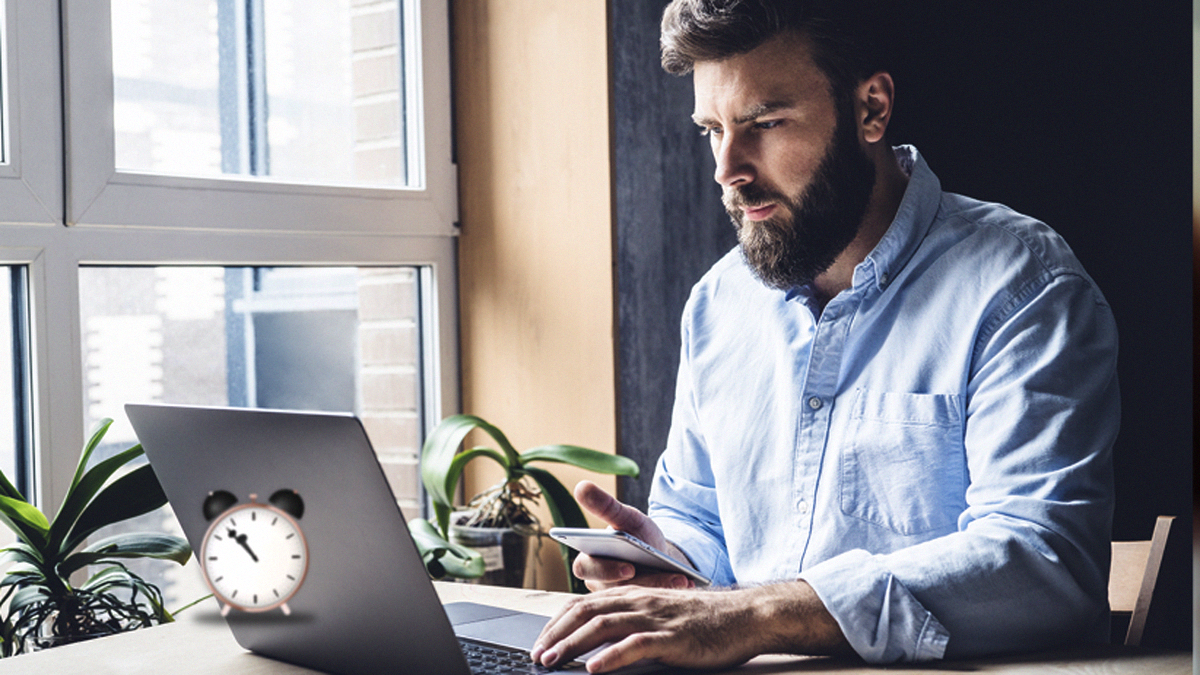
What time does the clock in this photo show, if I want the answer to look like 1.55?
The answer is 10.53
